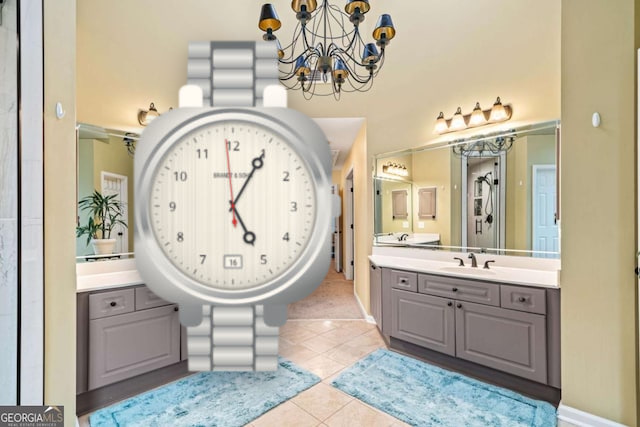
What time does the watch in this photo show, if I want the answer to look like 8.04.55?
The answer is 5.04.59
